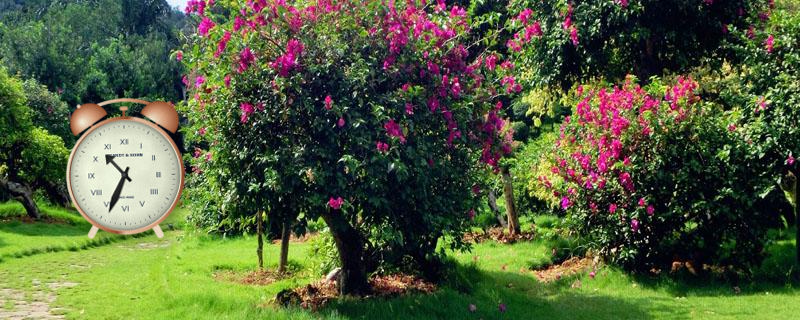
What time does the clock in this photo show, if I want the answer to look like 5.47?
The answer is 10.34
